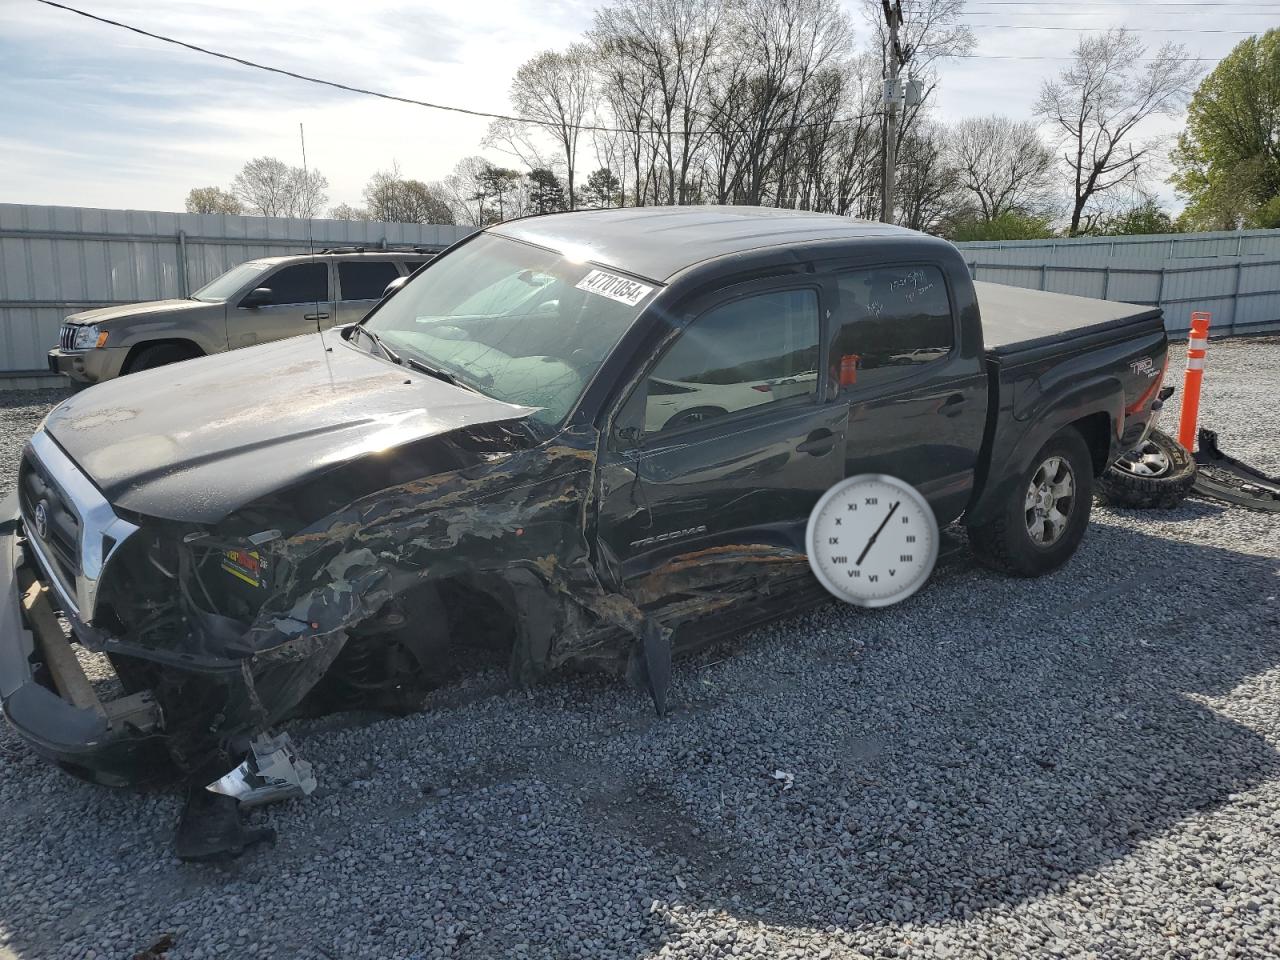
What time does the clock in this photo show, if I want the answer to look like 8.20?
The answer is 7.06
